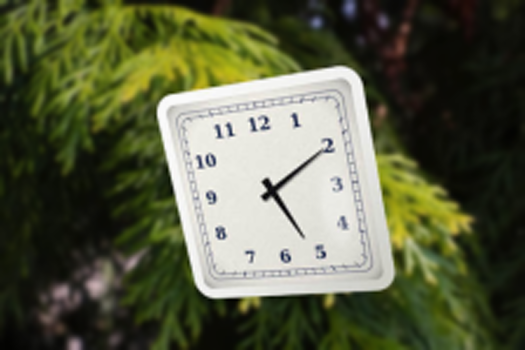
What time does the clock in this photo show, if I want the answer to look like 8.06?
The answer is 5.10
